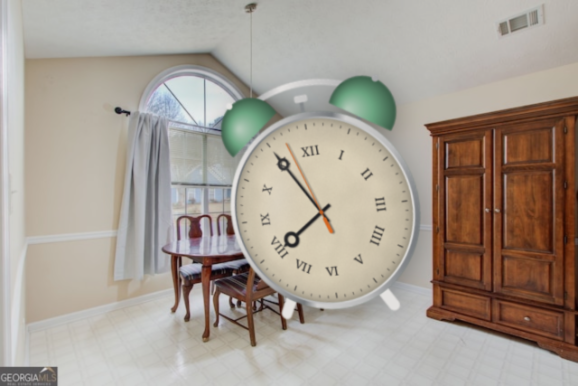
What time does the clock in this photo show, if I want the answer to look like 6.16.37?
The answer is 7.54.57
